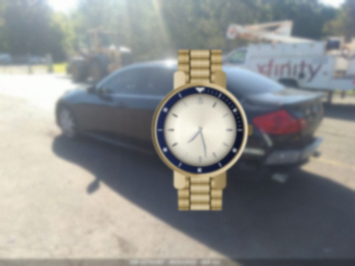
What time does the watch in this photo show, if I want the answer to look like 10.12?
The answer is 7.28
